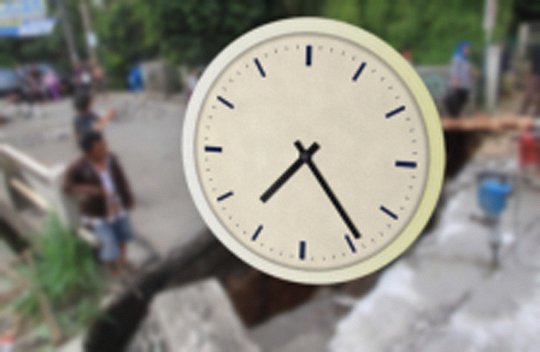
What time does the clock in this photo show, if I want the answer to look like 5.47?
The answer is 7.24
